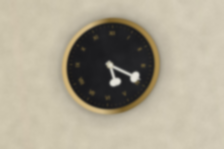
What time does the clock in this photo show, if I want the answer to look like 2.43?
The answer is 5.19
